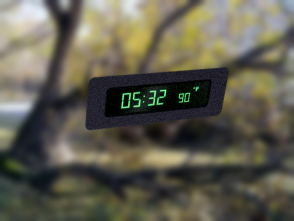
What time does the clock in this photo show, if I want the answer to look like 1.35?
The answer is 5.32
